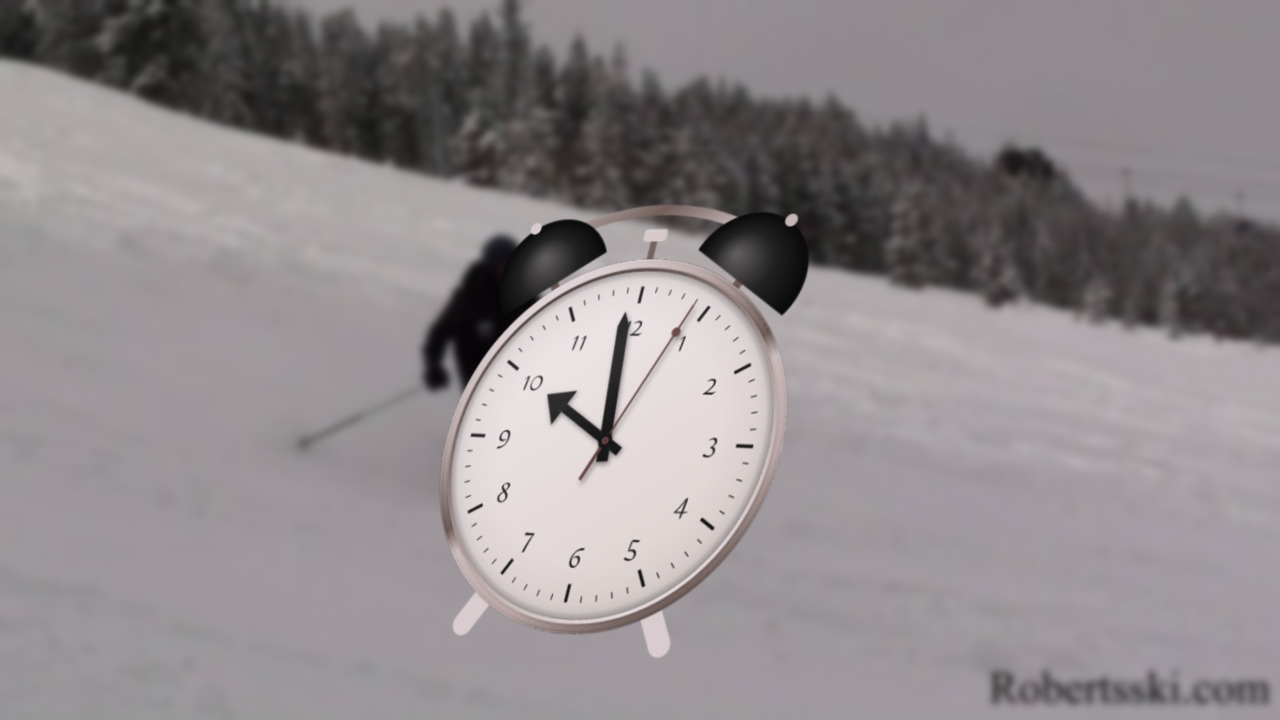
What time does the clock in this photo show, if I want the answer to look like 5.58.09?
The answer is 9.59.04
